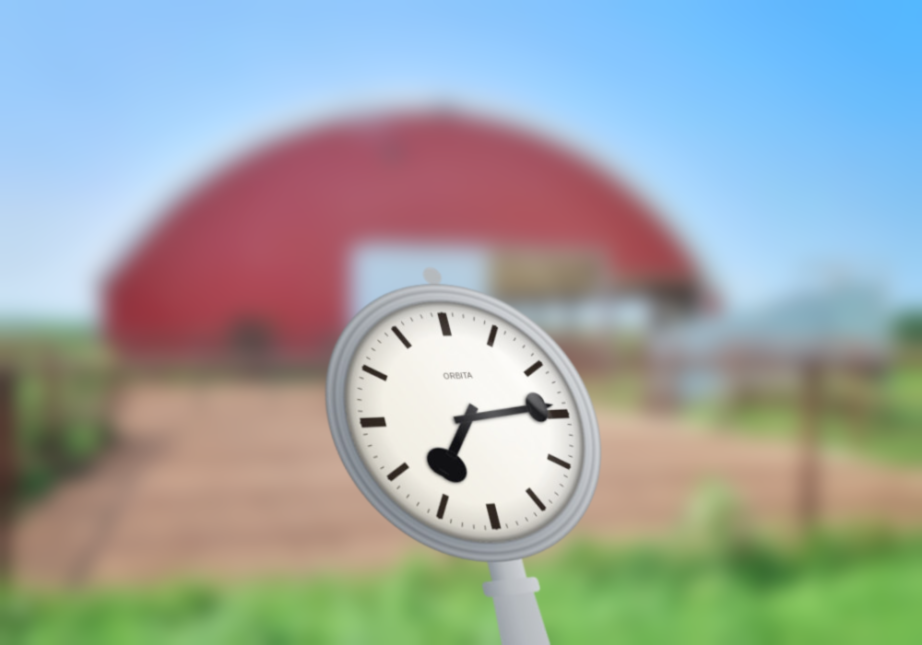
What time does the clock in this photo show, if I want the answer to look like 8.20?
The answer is 7.14
